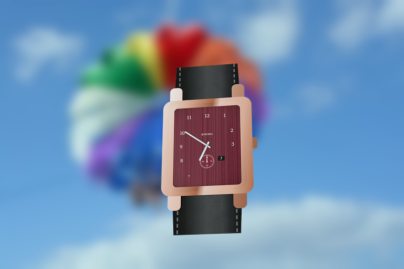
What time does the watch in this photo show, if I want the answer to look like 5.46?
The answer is 6.51
